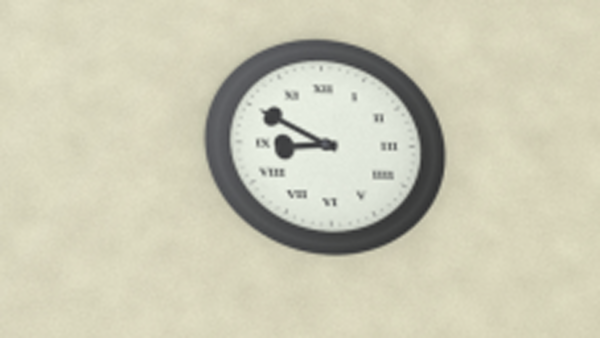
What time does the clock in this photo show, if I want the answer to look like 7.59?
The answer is 8.50
